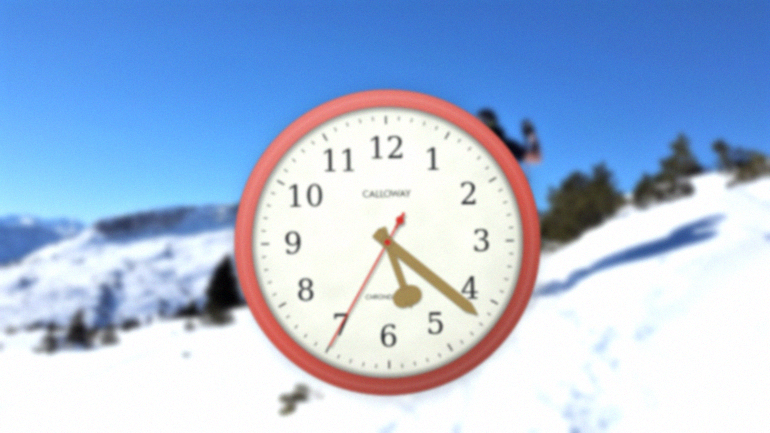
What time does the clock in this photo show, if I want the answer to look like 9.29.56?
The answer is 5.21.35
